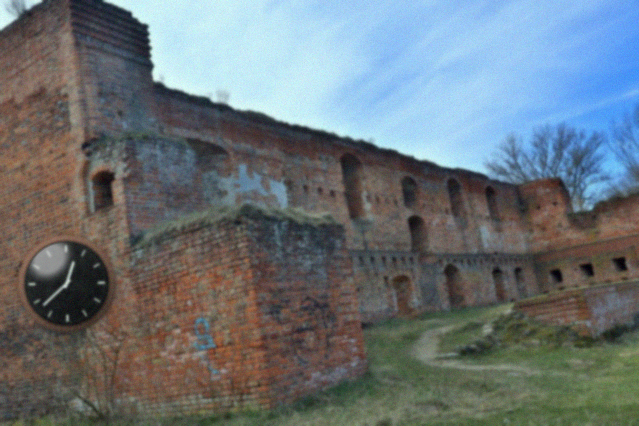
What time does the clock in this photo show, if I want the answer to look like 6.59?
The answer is 12.38
